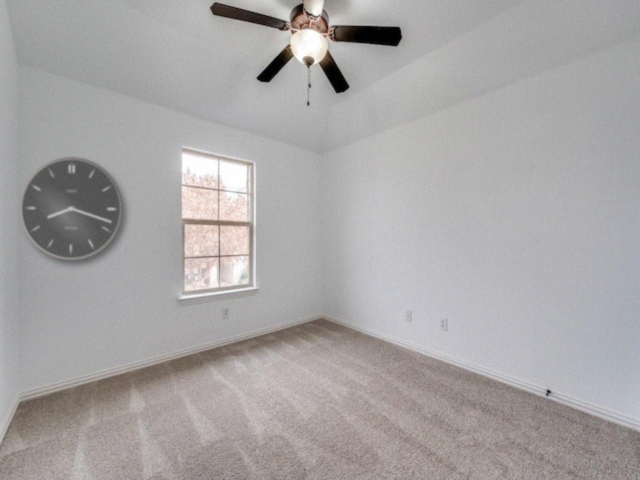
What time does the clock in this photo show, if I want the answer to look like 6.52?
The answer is 8.18
